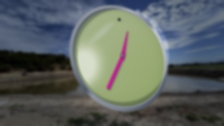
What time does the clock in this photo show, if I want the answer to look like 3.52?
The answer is 12.35
